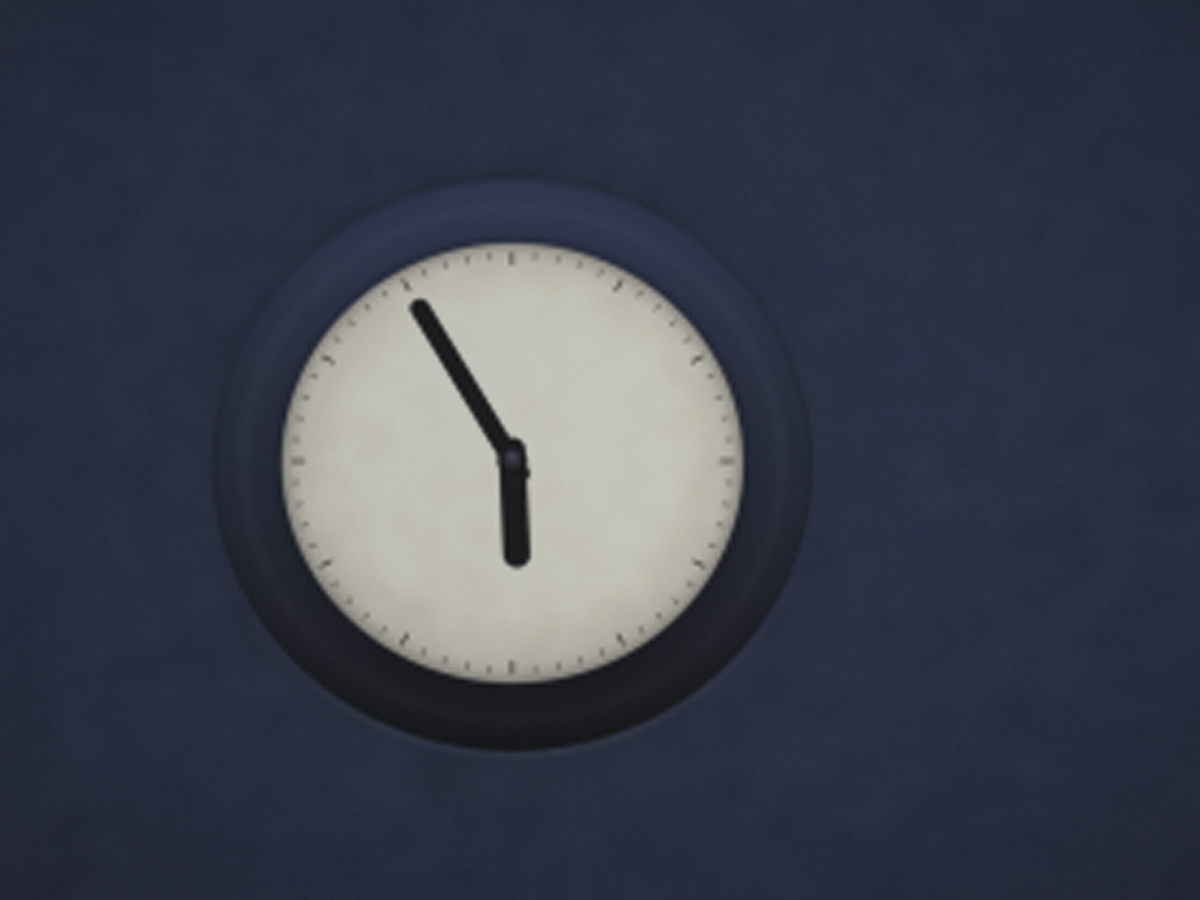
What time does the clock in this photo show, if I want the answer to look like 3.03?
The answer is 5.55
